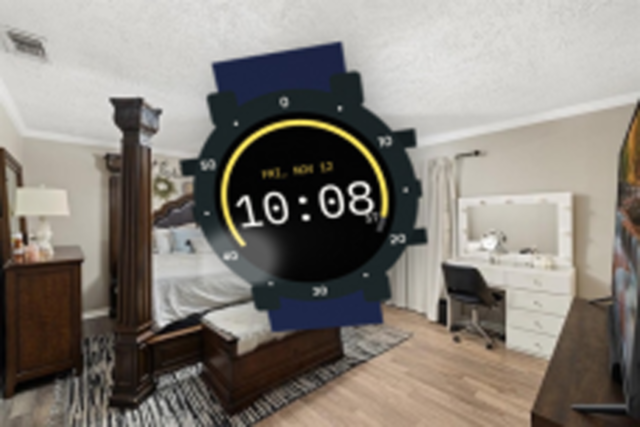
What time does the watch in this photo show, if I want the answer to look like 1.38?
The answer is 10.08
